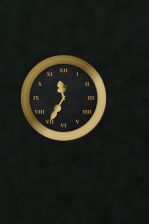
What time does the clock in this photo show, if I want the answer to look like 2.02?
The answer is 11.35
